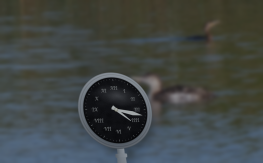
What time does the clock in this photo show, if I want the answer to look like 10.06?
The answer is 4.17
